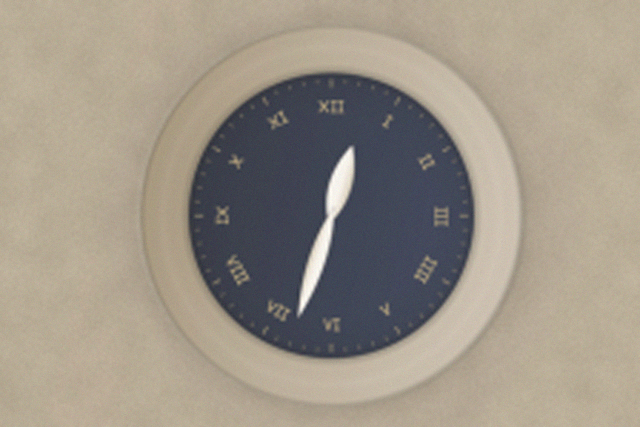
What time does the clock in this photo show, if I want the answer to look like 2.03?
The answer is 12.33
